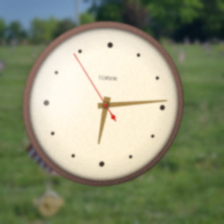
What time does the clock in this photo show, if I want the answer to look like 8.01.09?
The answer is 6.13.54
